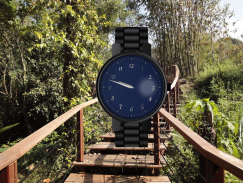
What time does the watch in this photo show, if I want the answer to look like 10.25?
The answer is 9.48
